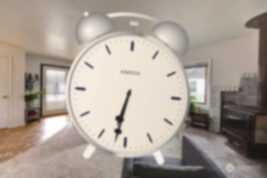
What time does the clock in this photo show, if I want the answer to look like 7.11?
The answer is 6.32
